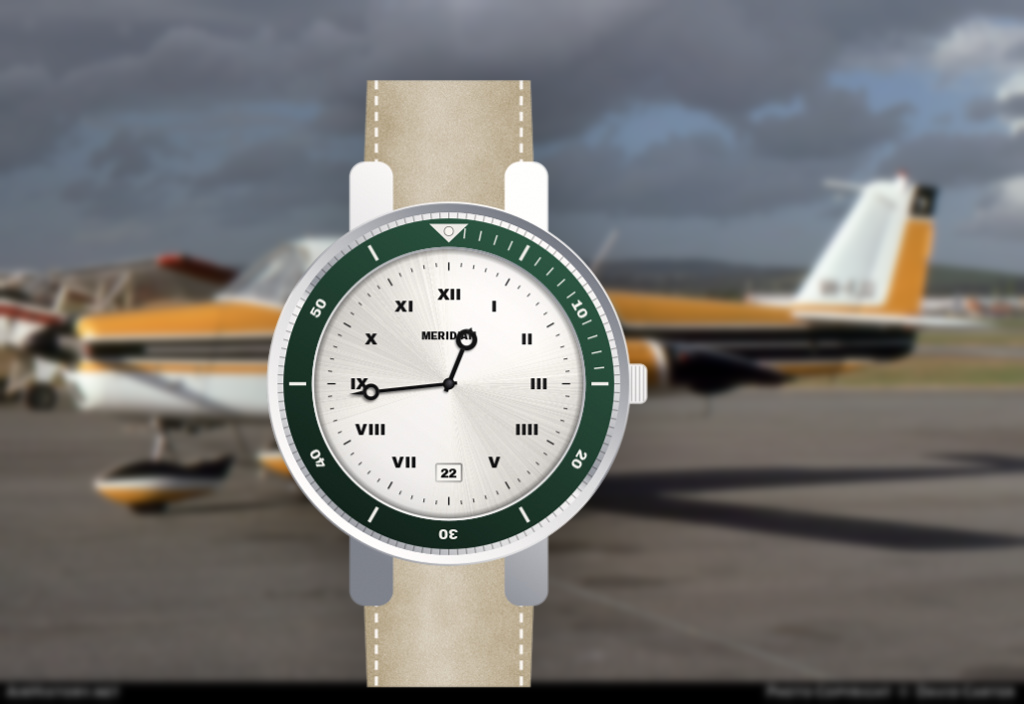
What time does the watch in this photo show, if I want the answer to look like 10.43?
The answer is 12.44
